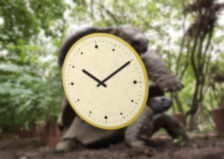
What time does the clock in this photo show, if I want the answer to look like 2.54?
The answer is 10.10
